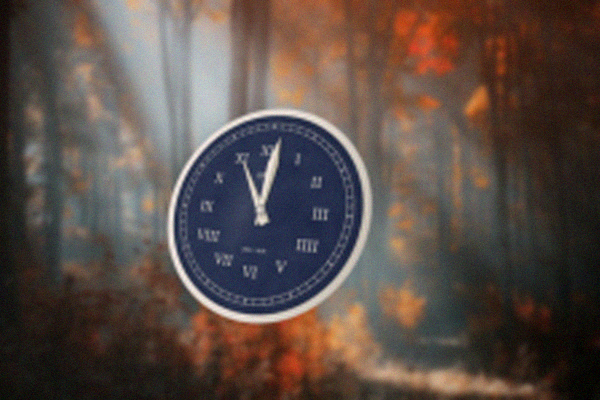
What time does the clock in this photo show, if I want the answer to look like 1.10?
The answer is 11.01
